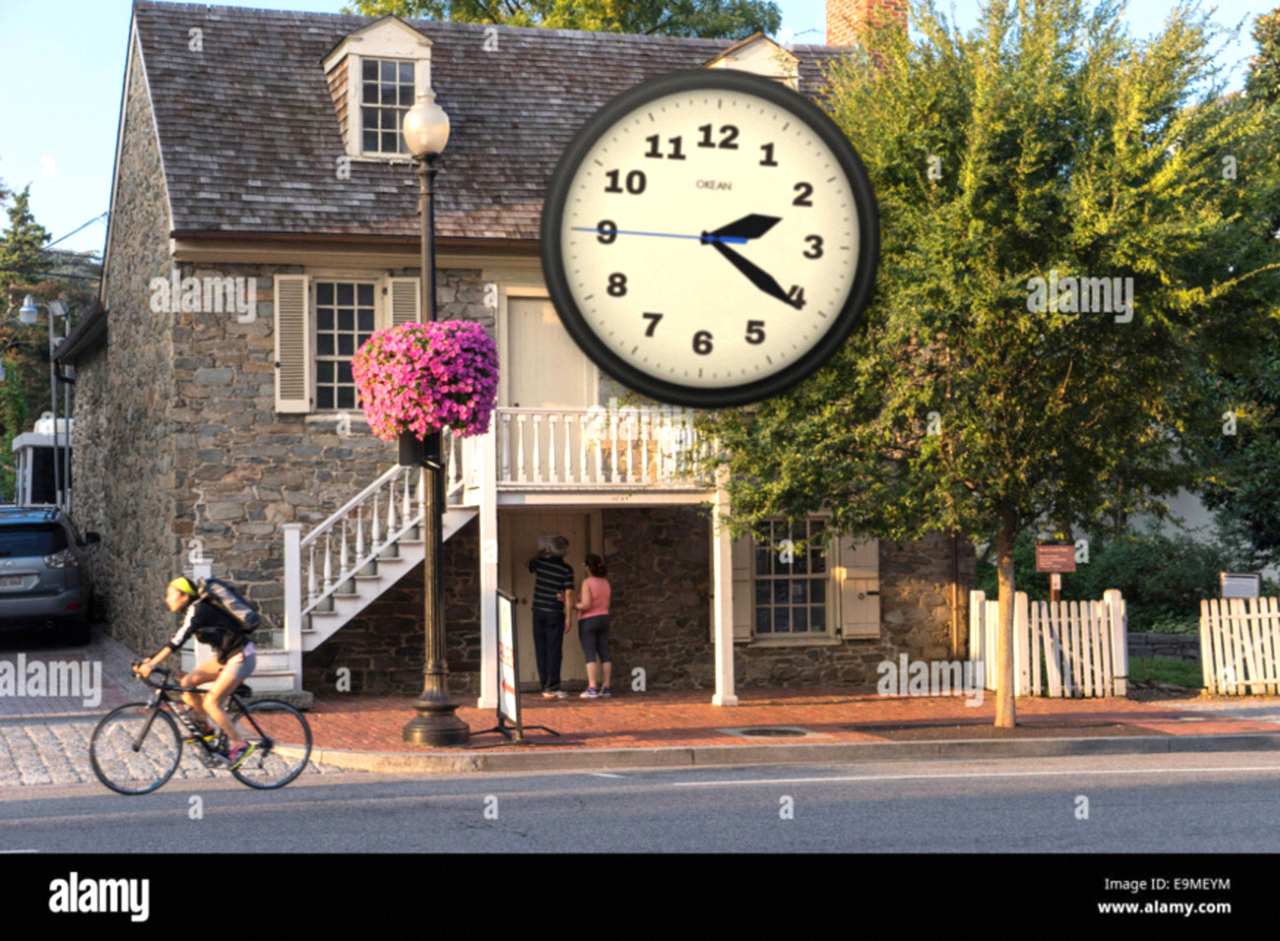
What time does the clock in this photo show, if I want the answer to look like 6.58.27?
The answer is 2.20.45
